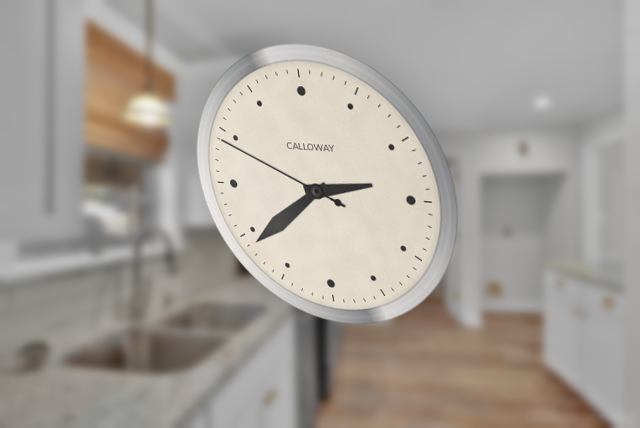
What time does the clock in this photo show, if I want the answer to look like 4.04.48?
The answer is 2.38.49
